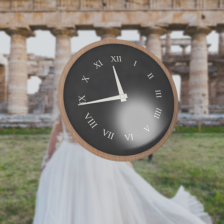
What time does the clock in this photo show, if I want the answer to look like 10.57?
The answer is 11.44
